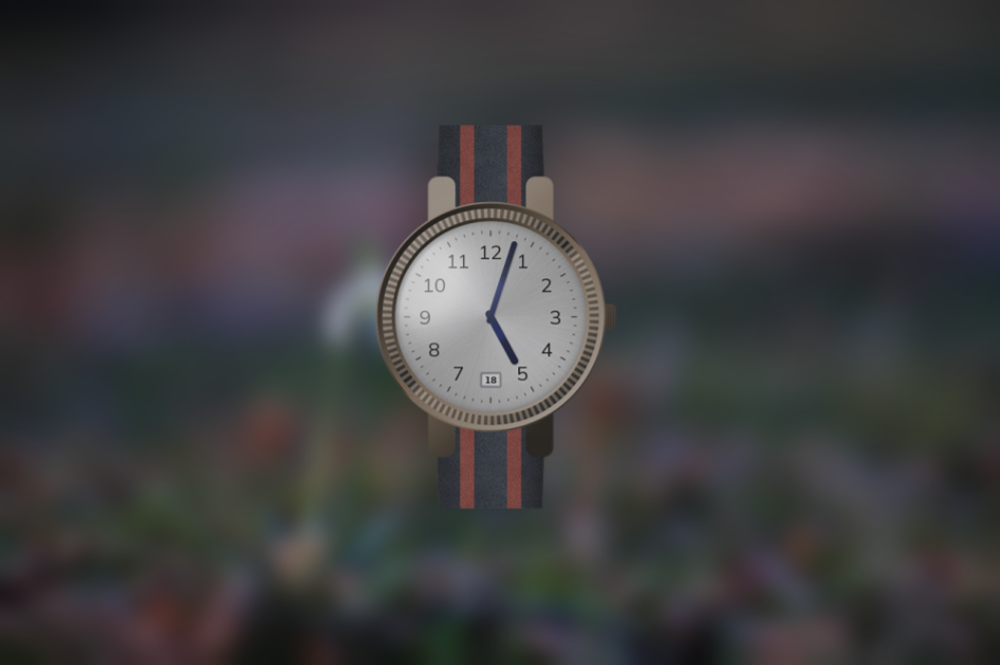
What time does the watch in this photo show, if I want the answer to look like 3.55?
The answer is 5.03
